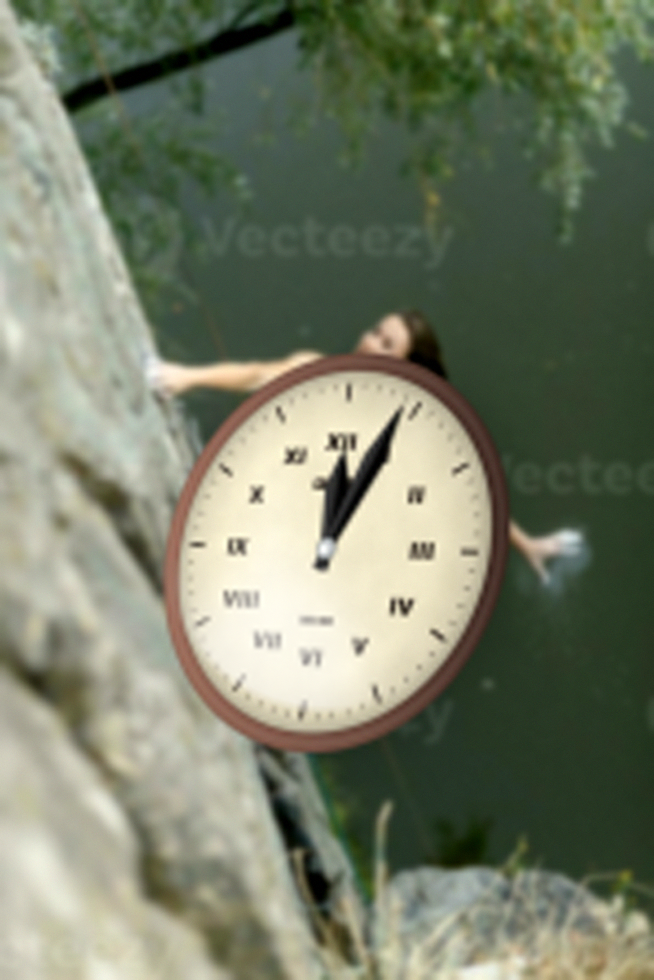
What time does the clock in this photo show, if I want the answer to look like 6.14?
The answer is 12.04
